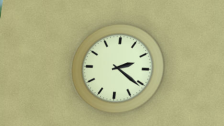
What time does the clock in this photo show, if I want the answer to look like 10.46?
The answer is 2.21
